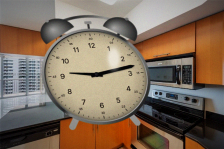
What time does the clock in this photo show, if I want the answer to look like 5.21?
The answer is 9.13
